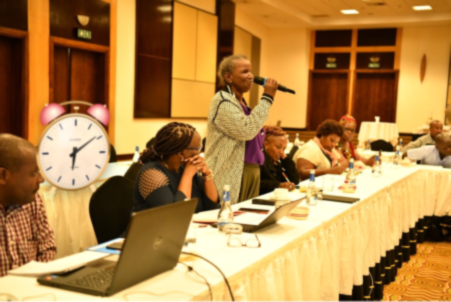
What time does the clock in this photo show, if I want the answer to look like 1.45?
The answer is 6.09
